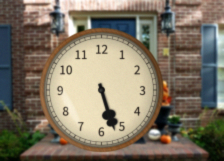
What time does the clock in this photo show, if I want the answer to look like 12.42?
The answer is 5.27
